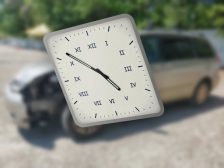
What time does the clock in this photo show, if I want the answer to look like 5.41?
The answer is 4.52
